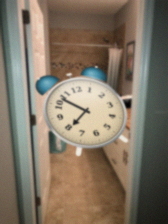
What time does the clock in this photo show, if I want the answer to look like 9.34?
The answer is 7.53
